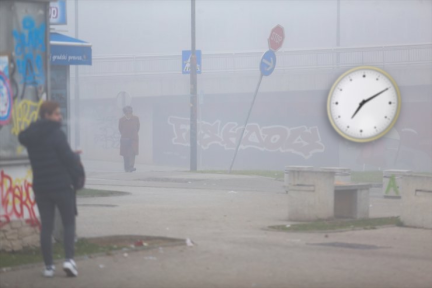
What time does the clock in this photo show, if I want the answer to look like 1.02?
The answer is 7.10
